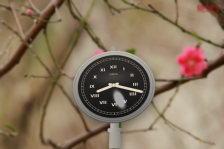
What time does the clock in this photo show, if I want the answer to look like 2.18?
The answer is 8.18
